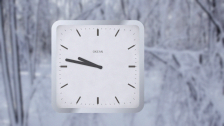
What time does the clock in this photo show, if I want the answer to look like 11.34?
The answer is 9.47
